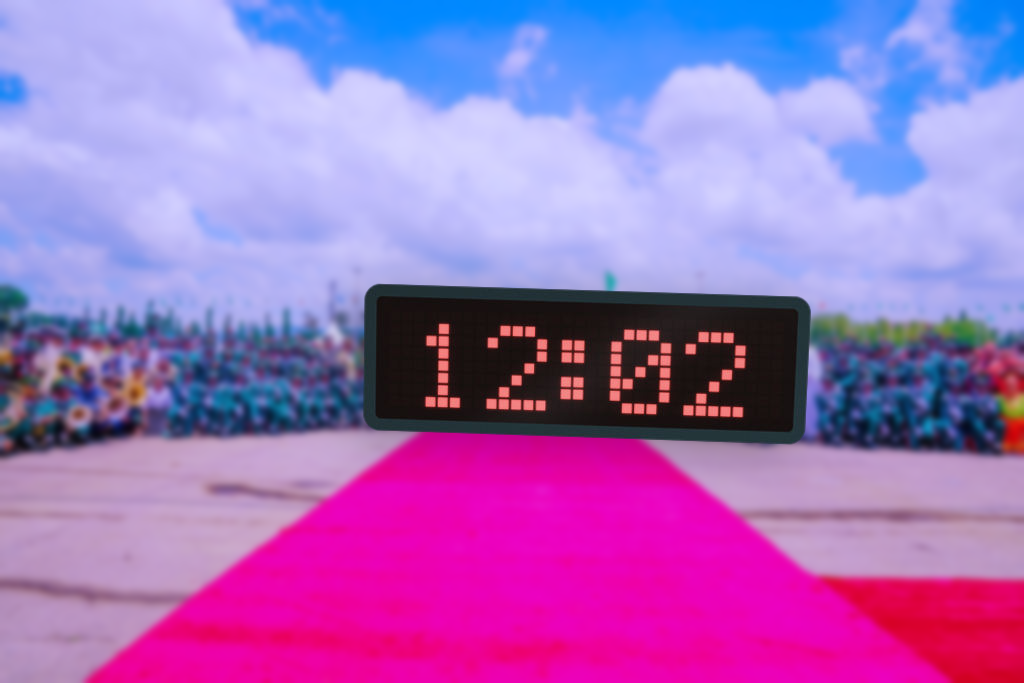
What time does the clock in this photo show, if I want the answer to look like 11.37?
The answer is 12.02
